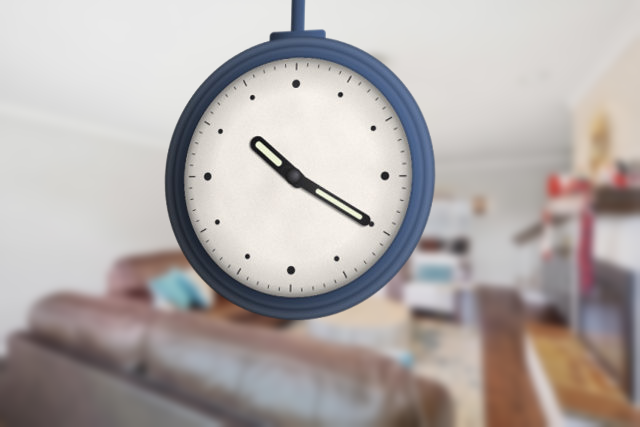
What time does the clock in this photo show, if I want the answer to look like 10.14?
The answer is 10.20
